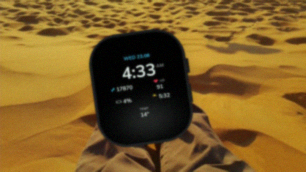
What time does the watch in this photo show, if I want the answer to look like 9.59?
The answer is 4.33
